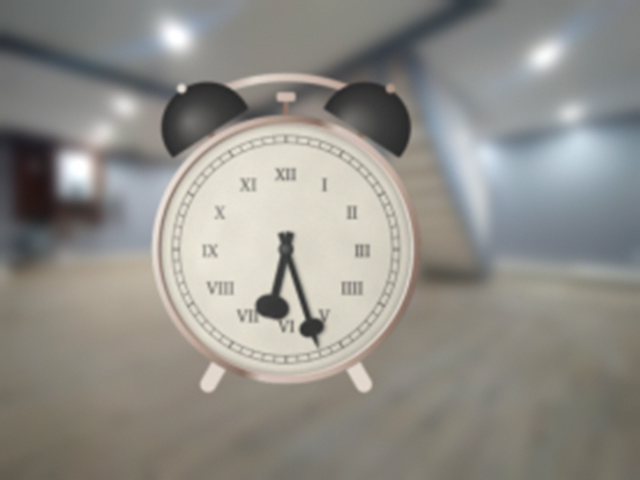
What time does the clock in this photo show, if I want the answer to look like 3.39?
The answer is 6.27
